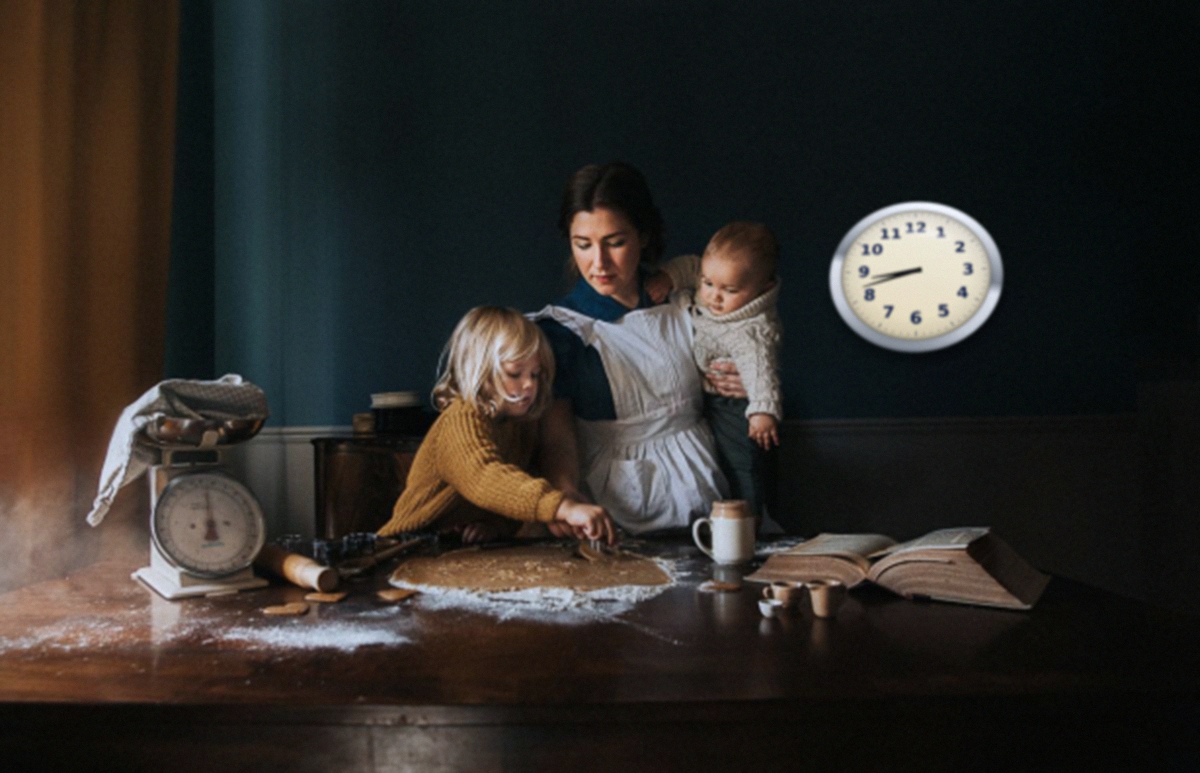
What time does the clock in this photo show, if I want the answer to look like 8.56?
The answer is 8.42
